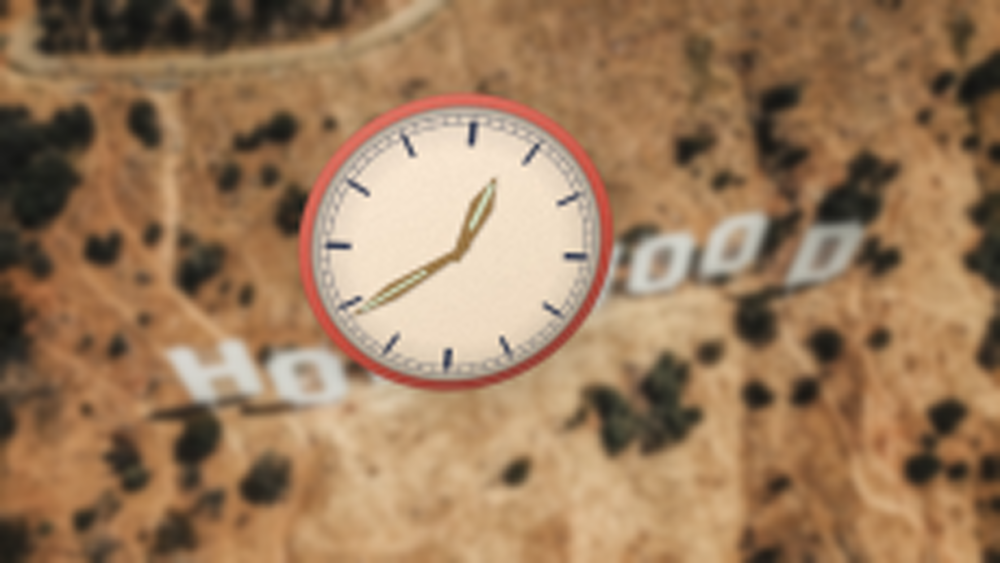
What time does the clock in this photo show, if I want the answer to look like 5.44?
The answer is 12.39
